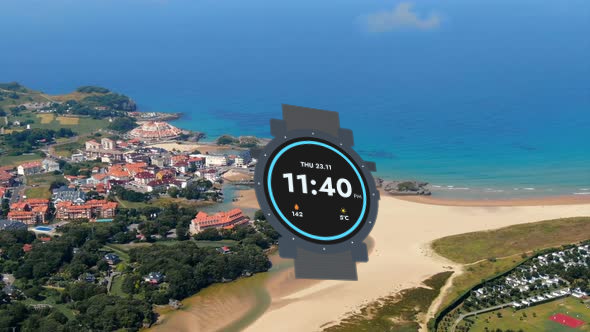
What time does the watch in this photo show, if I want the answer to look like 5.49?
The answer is 11.40
